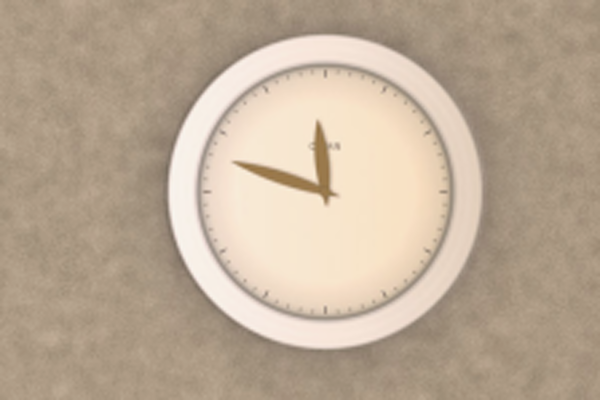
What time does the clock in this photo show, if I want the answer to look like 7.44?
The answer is 11.48
